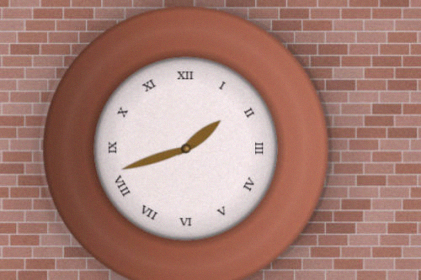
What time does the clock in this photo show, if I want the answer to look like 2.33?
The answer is 1.42
